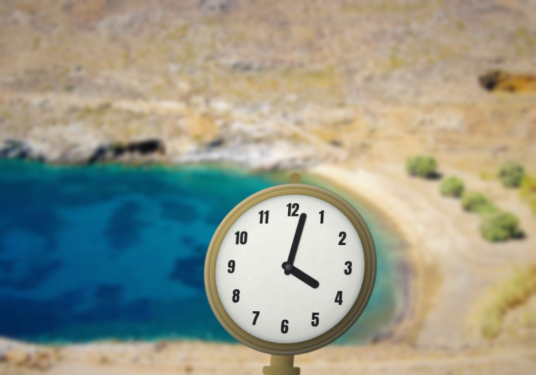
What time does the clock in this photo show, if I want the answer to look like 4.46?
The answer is 4.02
